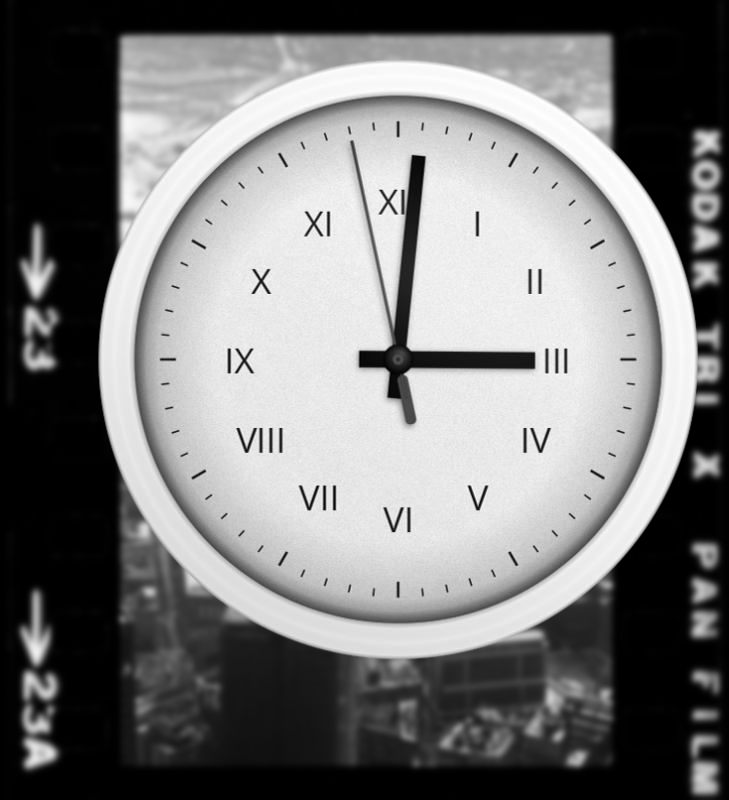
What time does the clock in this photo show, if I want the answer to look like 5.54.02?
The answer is 3.00.58
